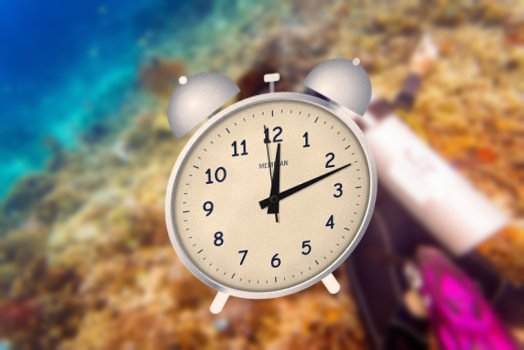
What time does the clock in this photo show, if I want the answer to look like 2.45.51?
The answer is 12.11.59
